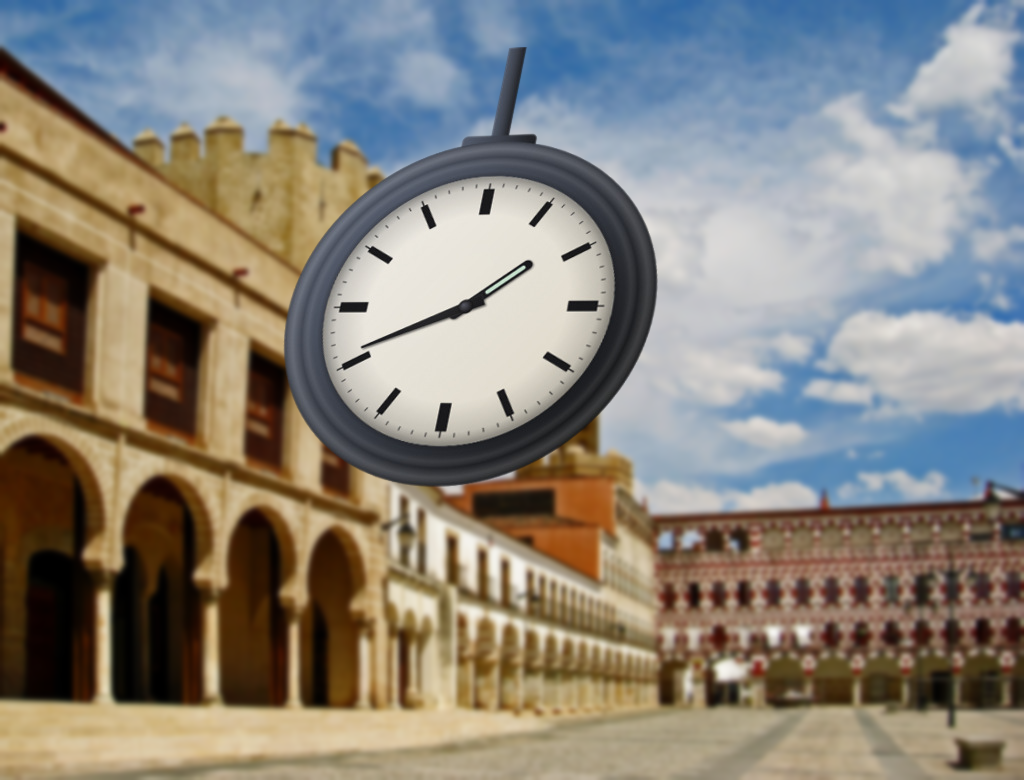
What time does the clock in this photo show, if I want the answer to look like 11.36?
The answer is 1.41
